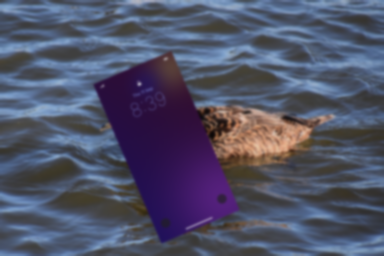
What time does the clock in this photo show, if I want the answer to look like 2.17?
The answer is 8.39
